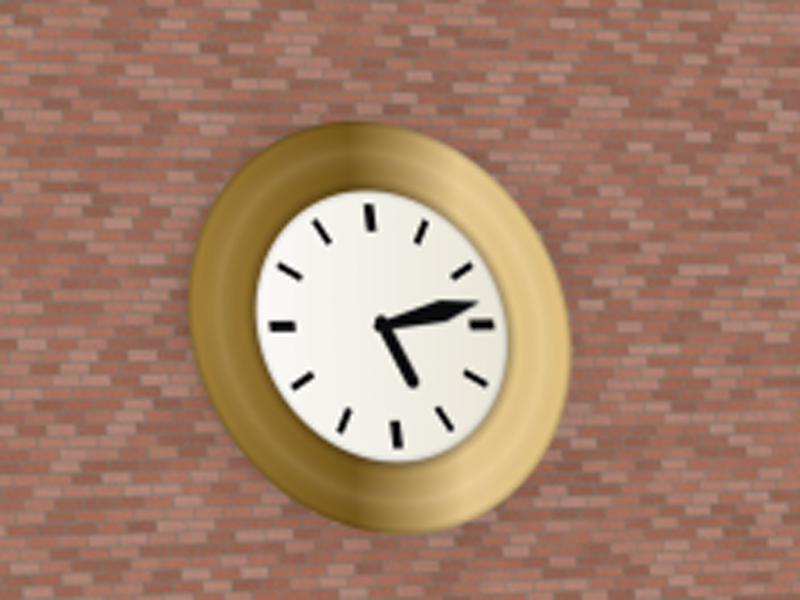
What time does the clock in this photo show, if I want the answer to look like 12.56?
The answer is 5.13
